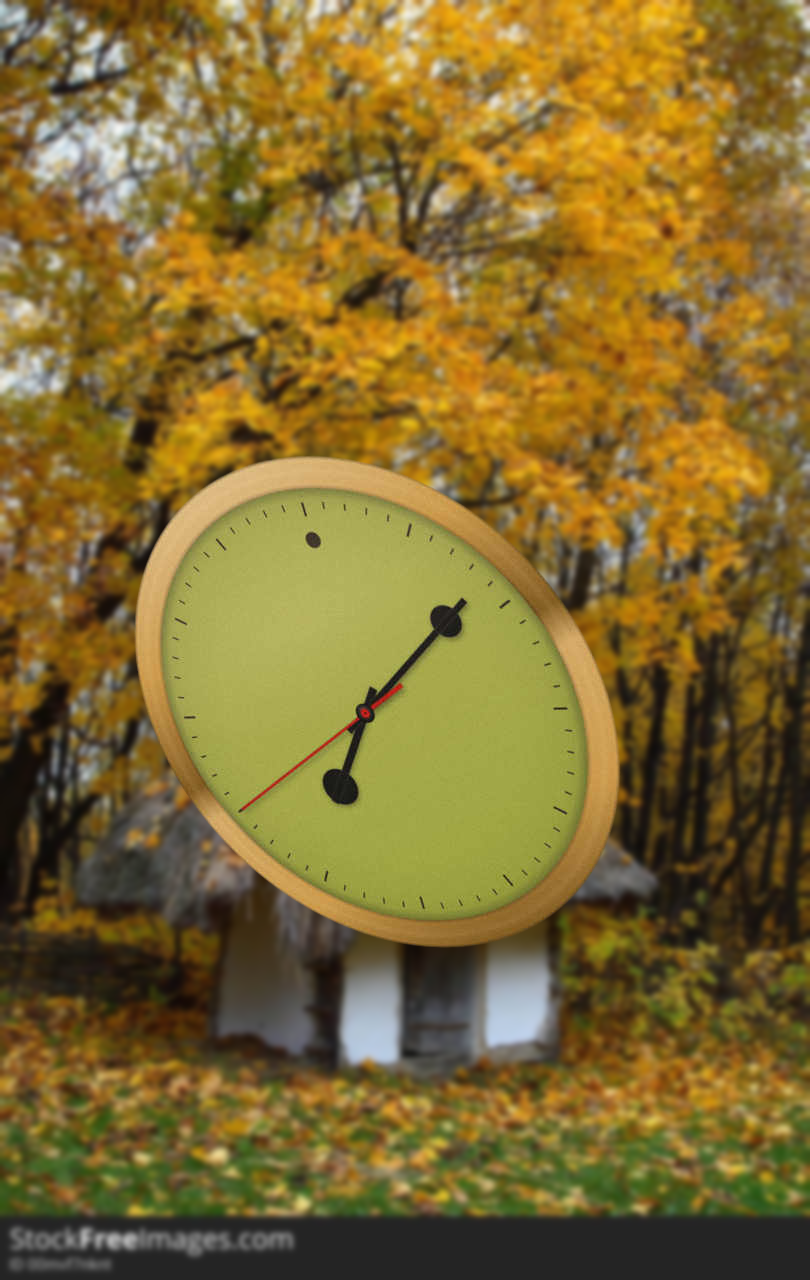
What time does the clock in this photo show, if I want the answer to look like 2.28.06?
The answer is 7.08.40
